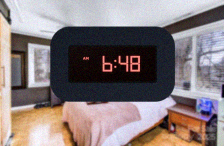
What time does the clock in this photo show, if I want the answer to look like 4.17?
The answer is 6.48
